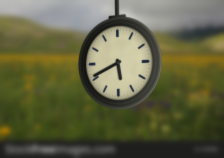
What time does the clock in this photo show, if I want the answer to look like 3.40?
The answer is 5.41
